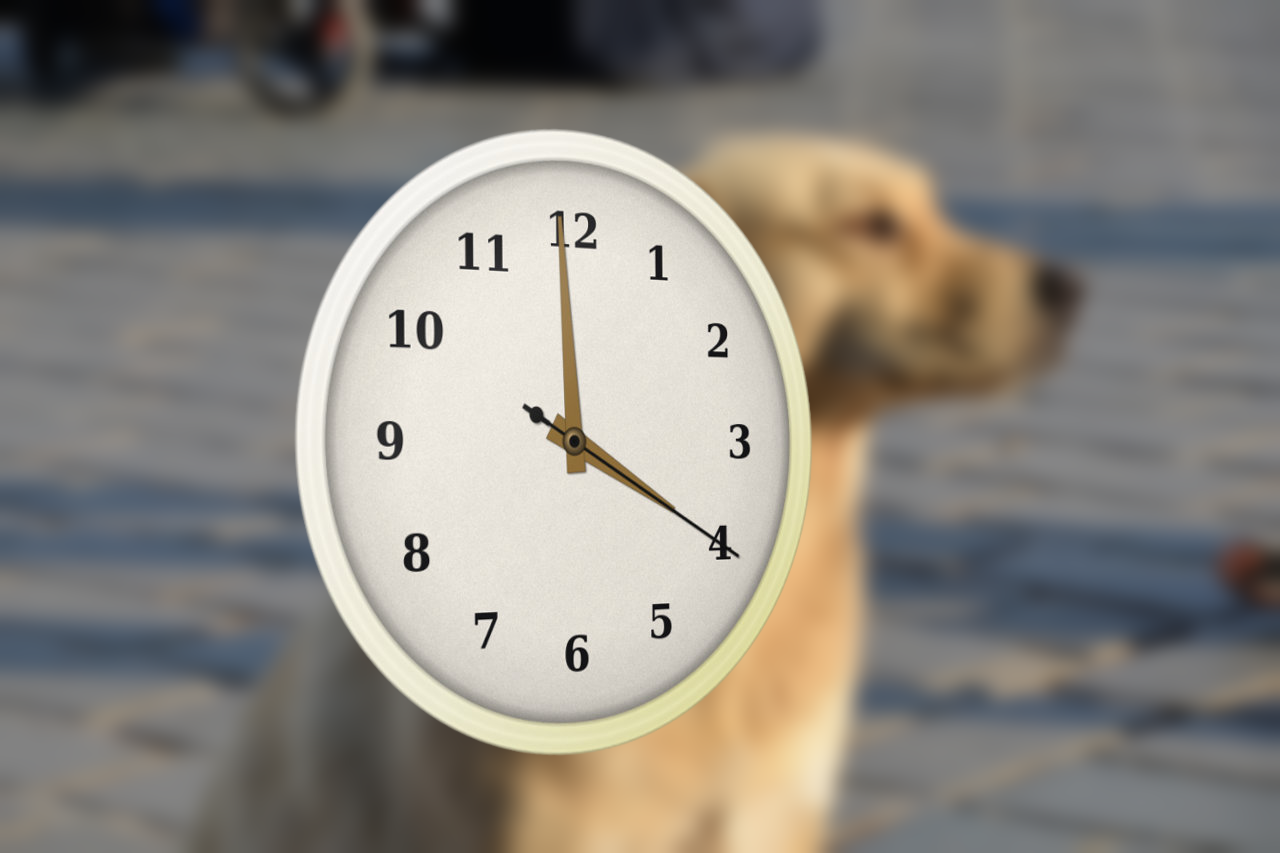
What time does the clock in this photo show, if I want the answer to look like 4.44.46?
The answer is 3.59.20
